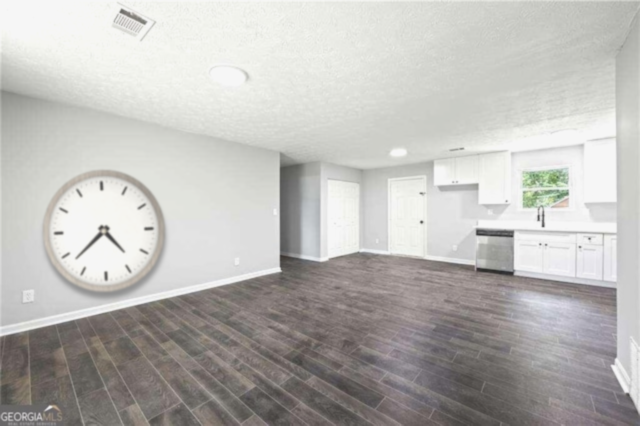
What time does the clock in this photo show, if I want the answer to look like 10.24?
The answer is 4.38
